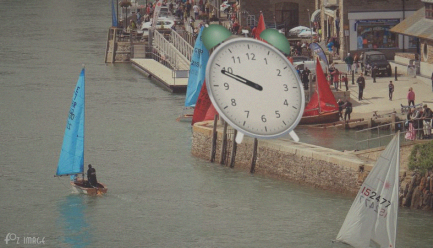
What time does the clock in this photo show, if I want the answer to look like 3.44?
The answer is 9.49
